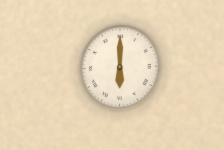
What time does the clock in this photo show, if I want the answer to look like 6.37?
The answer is 6.00
